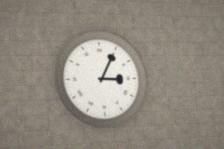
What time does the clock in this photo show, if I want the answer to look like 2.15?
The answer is 3.05
